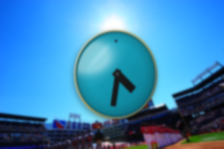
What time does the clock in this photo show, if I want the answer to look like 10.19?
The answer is 4.32
